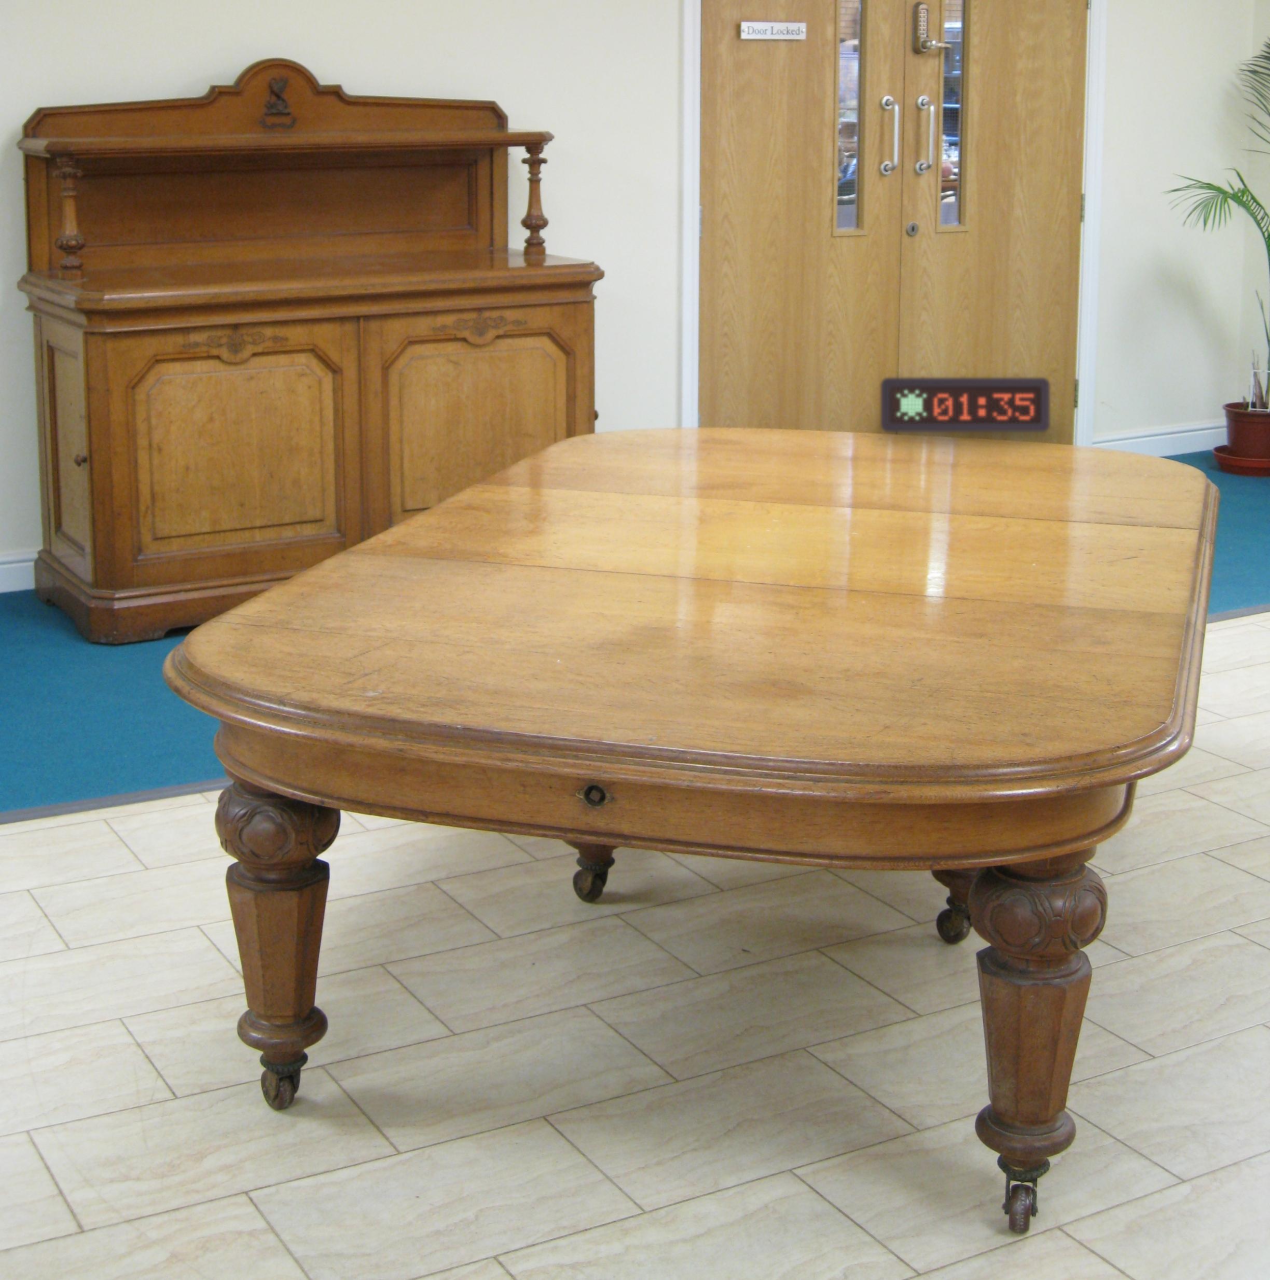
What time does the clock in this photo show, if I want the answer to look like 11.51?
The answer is 1.35
